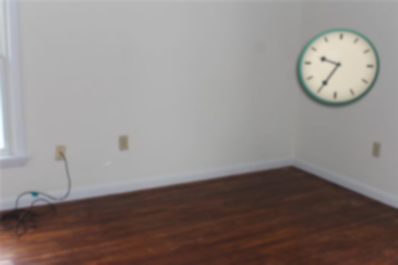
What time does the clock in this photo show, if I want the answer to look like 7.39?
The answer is 9.35
